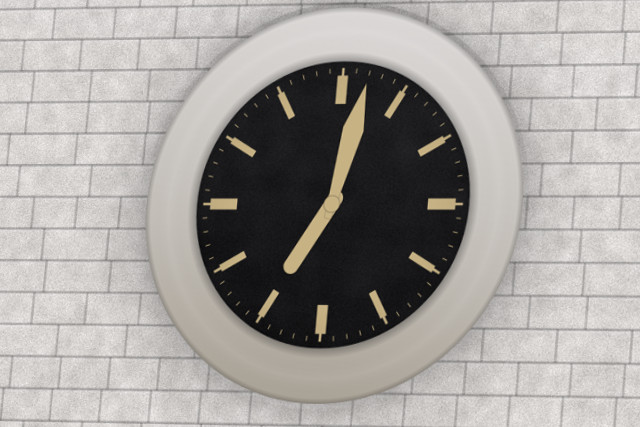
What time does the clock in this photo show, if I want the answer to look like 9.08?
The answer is 7.02
